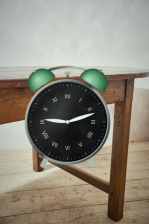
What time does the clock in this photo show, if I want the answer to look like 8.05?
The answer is 9.12
